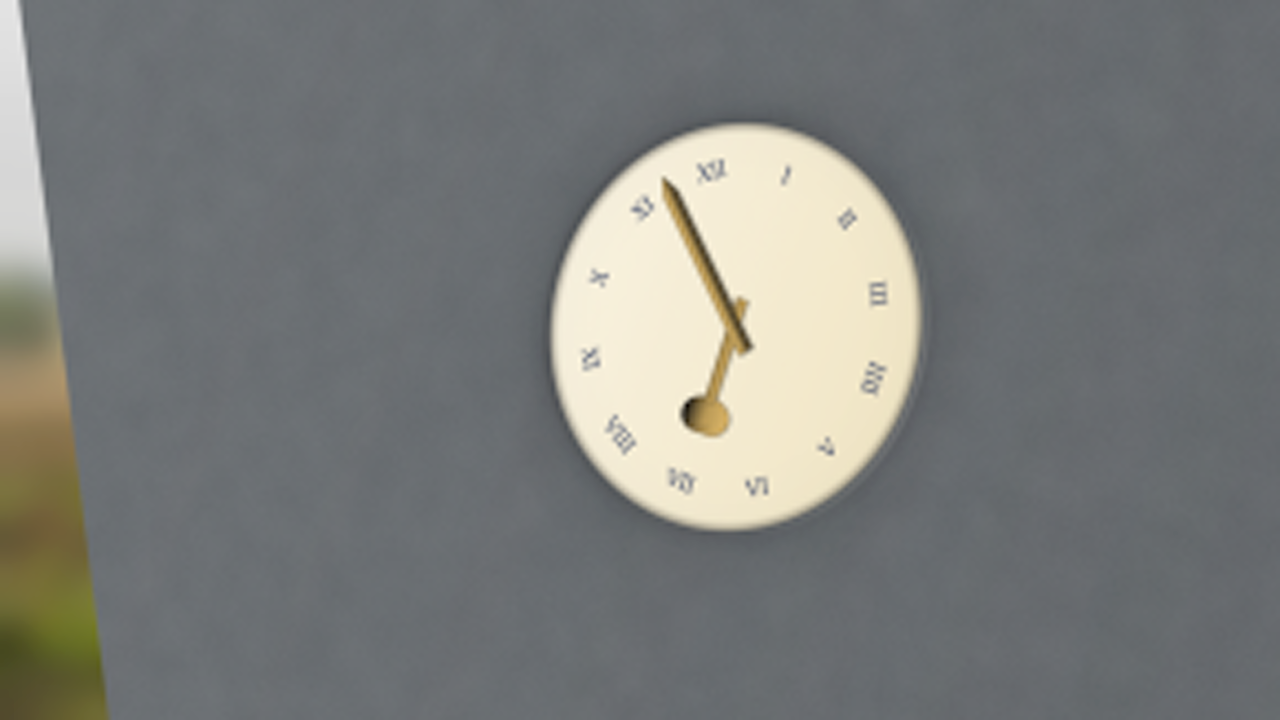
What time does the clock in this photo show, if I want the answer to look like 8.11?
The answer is 6.57
